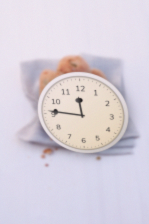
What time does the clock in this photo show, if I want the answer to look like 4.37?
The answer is 11.46
